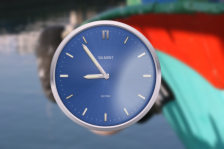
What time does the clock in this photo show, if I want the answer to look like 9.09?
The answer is 8.54
